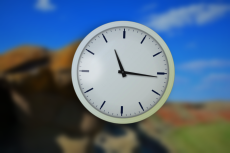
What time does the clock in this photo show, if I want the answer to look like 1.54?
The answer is 11.16
